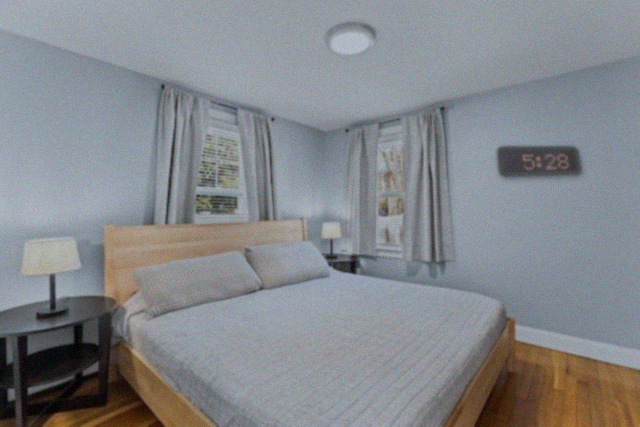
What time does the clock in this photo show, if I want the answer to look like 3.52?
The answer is 5.28
